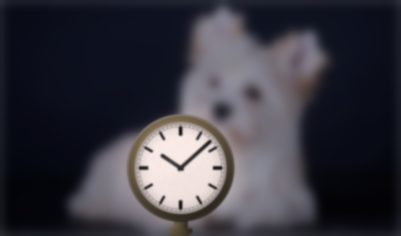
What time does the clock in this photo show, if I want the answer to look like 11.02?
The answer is 10.08
